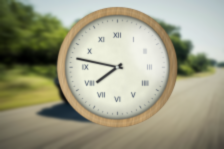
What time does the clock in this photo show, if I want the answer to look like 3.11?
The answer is 7.47
